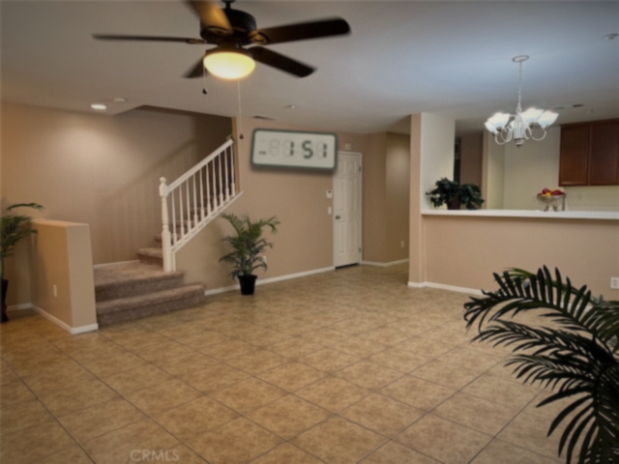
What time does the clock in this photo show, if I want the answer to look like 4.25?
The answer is 1.51
